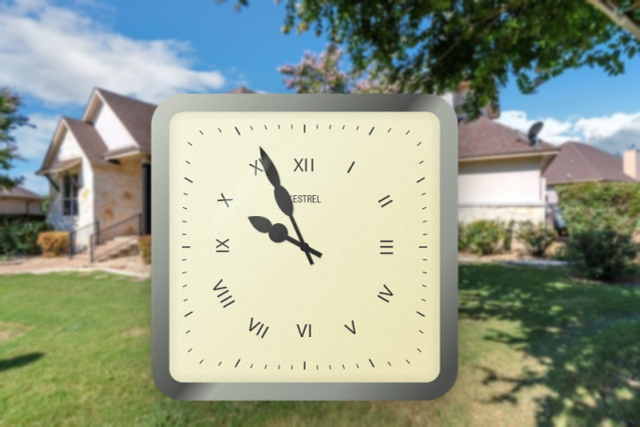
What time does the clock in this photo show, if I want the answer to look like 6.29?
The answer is 9.56
